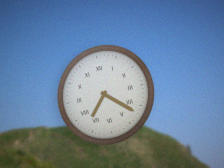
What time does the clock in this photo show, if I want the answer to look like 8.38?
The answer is 7.22
